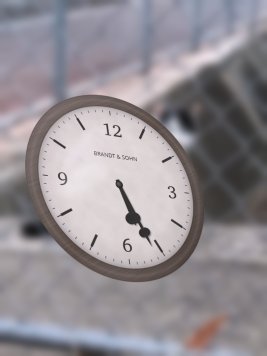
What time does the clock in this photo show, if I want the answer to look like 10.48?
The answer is 5.26
